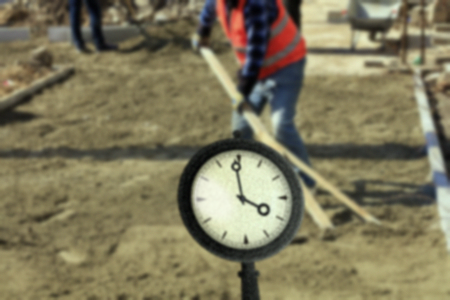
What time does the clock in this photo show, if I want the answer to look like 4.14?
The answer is 3.59
